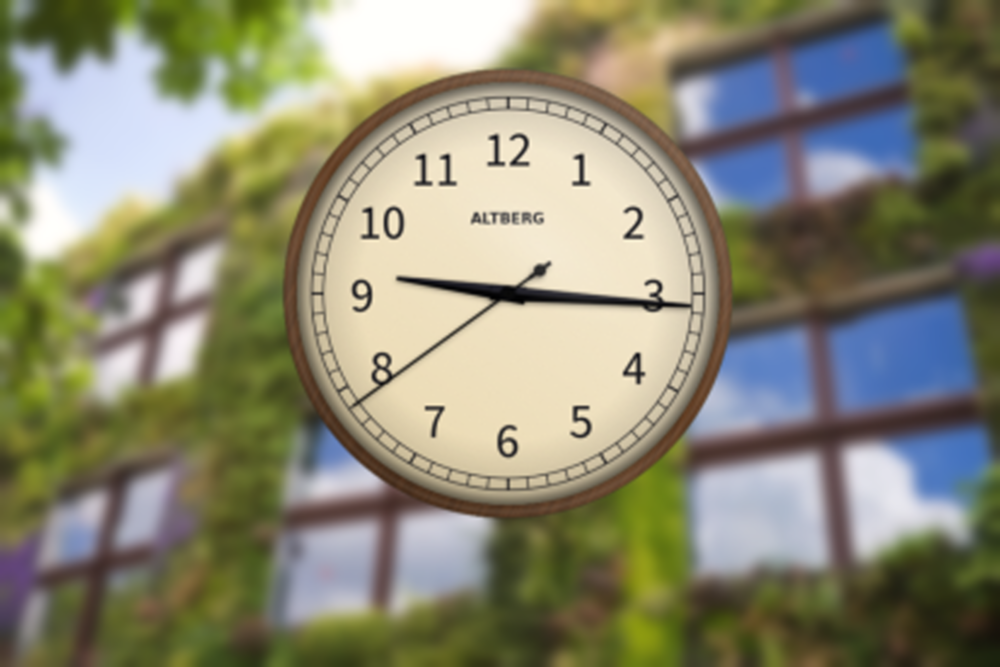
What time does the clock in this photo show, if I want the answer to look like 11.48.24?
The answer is 9.15.39
